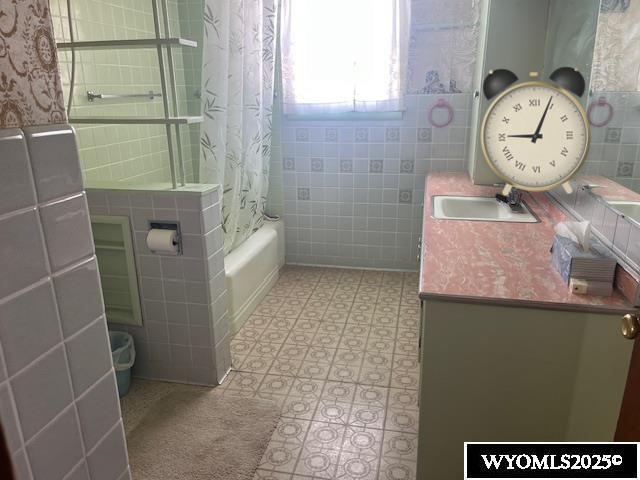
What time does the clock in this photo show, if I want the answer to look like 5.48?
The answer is 9.04
